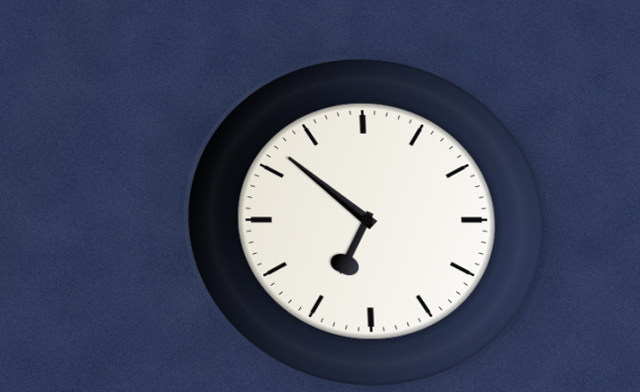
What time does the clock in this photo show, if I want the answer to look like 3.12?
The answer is 6.52
